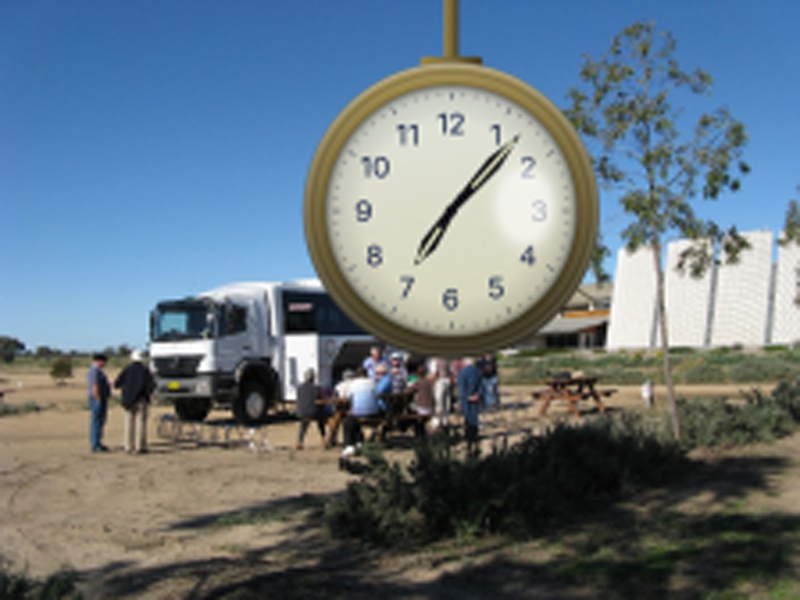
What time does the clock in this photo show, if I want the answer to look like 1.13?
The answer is 7.07
